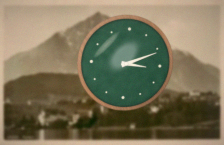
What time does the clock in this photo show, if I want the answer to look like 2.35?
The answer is 3.11
